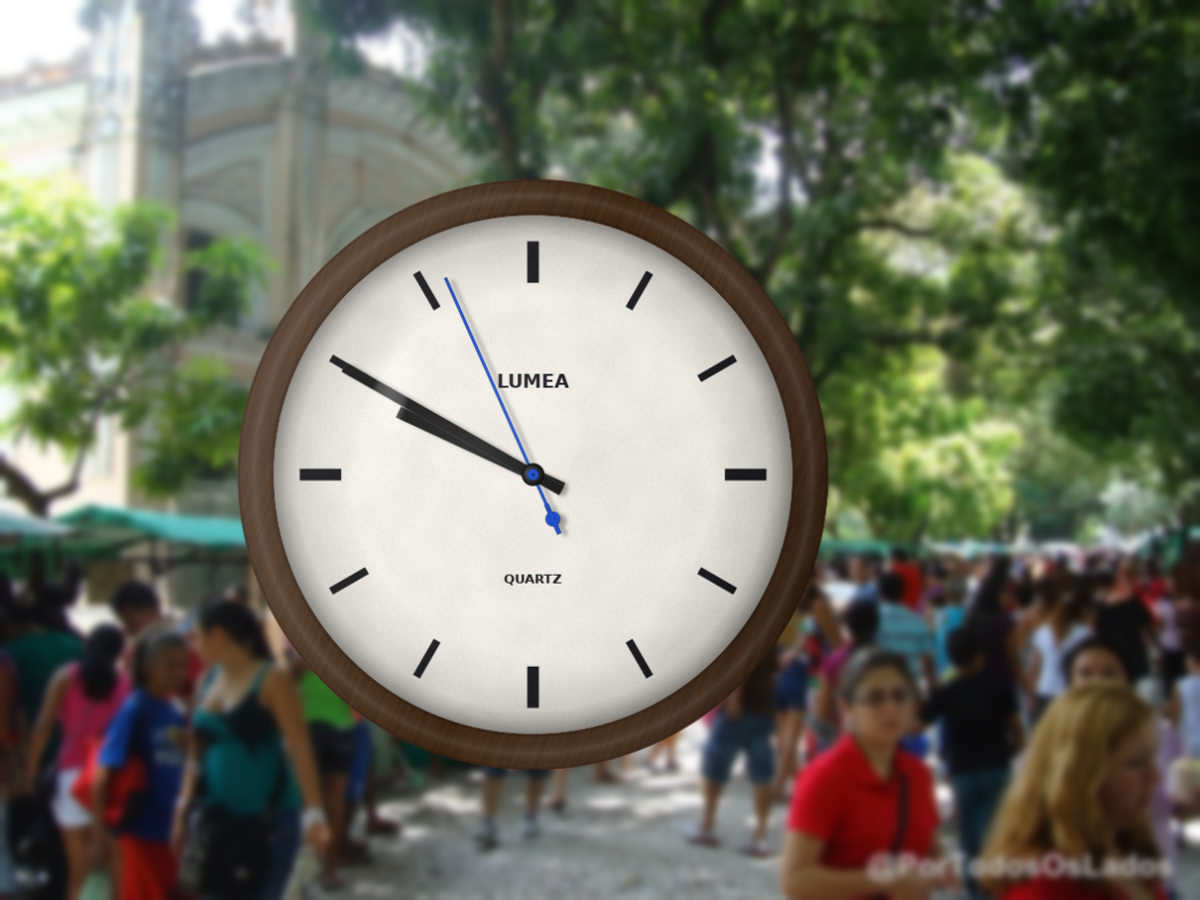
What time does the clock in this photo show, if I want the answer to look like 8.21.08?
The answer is 9.49.56
